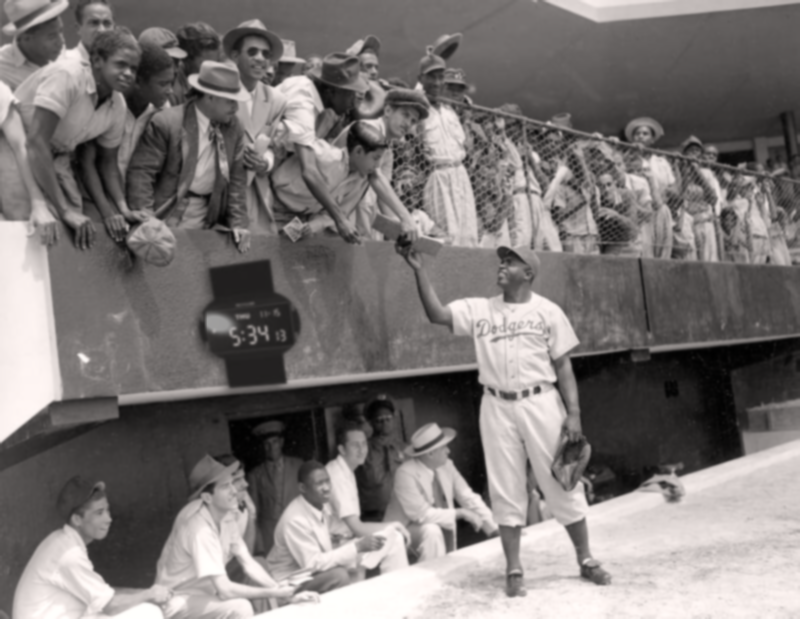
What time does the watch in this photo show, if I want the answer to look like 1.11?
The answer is 5.34
